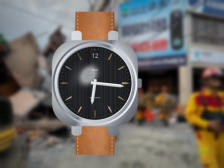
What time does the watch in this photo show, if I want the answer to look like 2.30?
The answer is 6.16
